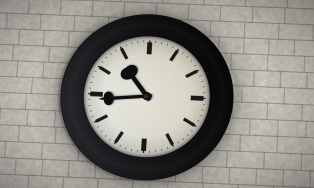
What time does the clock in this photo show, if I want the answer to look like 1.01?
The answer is 10.44
